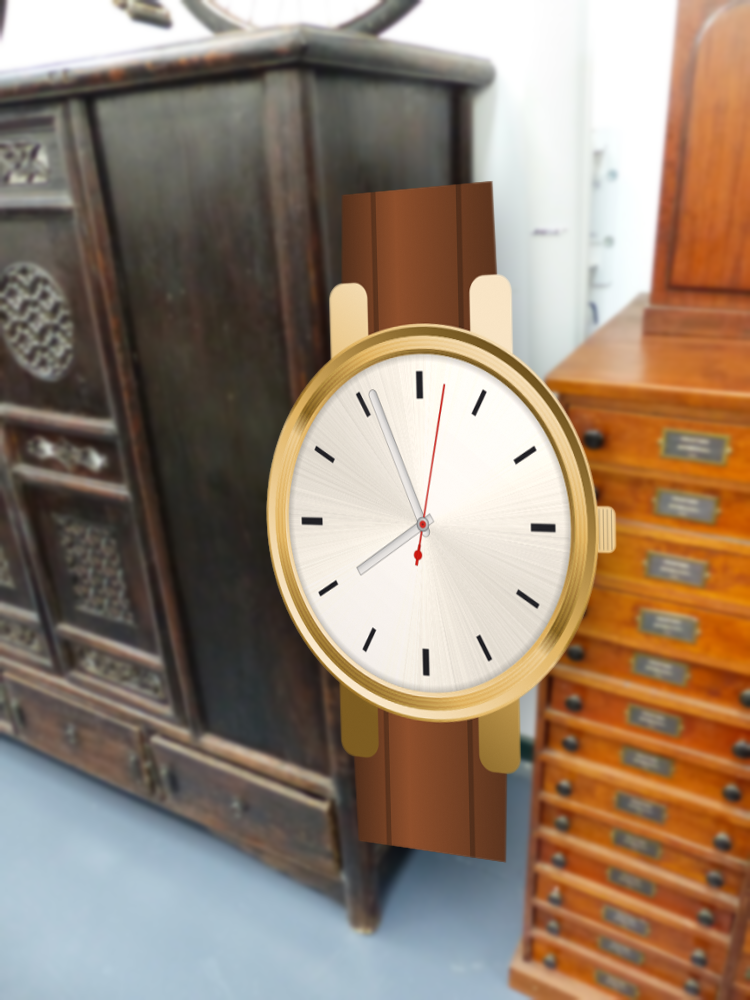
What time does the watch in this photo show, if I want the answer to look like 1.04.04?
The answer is 7.56.02
